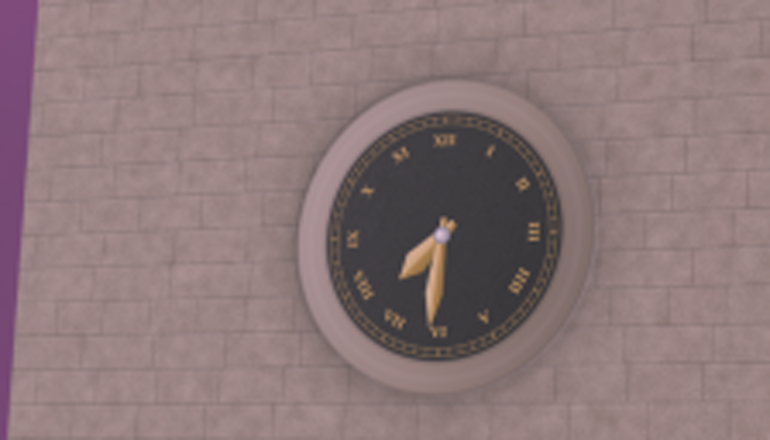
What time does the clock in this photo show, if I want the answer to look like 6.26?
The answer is 7.31
